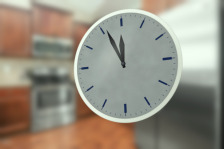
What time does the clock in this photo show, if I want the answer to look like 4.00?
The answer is 11.56
